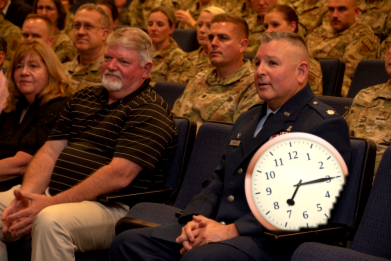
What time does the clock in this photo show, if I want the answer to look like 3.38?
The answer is 7.15
